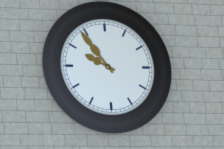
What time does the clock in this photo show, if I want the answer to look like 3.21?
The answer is 9.54
